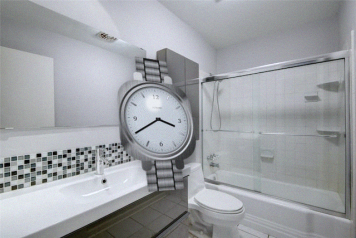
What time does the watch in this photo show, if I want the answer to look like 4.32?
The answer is 3.40
